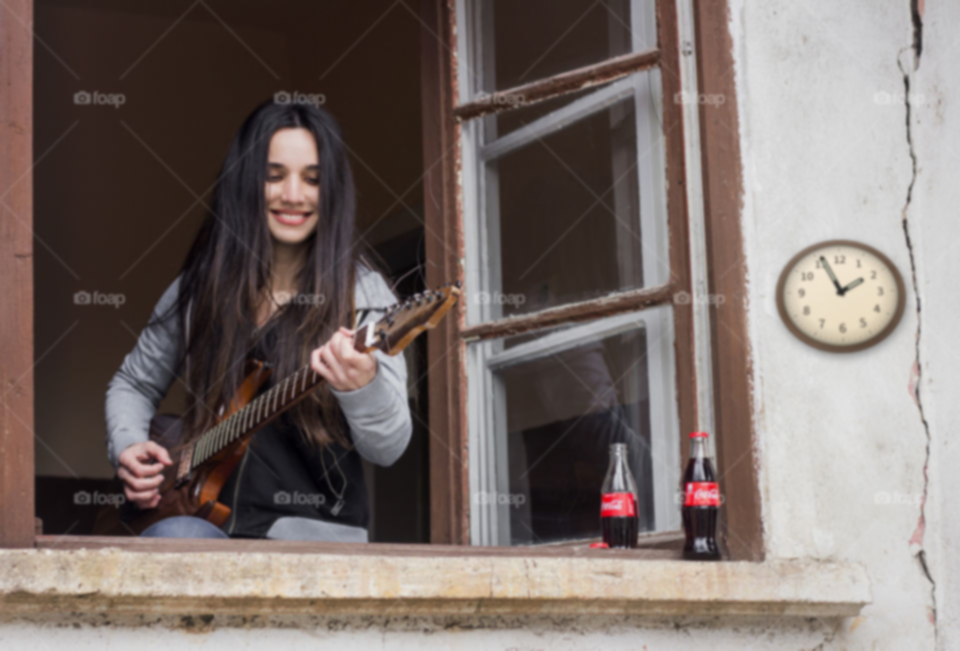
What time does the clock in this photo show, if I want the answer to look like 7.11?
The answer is 1.56
